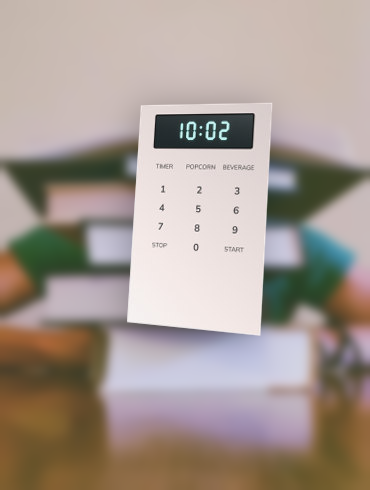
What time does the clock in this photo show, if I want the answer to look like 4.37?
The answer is 10.02
